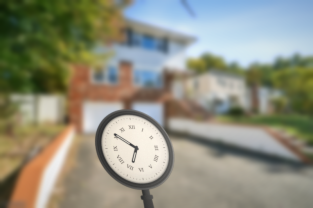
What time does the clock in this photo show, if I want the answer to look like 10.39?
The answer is 6.51
